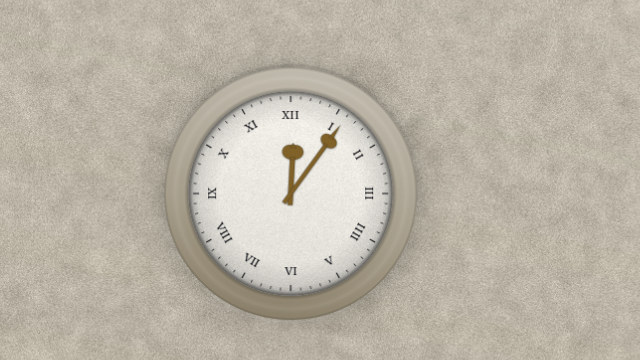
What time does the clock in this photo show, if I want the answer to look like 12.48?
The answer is 12.06
